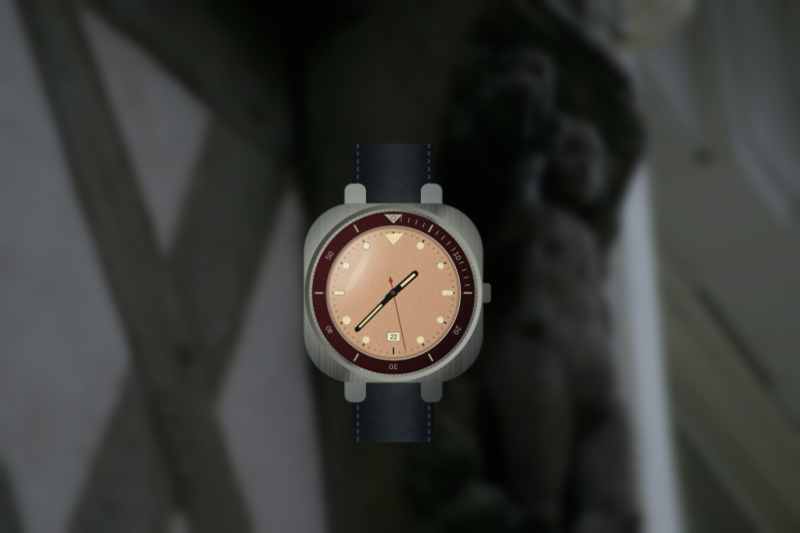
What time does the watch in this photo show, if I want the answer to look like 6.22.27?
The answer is 1.37.28
